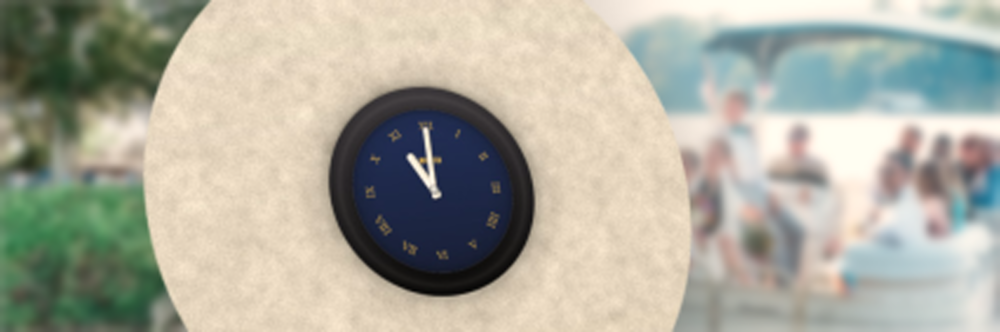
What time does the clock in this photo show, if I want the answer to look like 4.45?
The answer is 11.00
